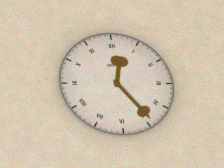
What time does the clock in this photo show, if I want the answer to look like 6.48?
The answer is 12.24
